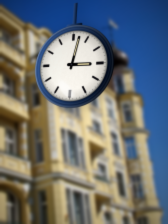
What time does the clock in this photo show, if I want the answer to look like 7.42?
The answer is 3.02
